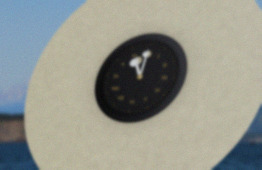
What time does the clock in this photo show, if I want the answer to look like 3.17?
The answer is 11.00
